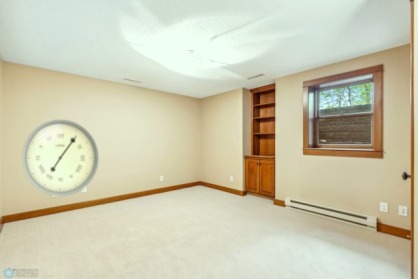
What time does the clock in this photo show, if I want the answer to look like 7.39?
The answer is 7.06
